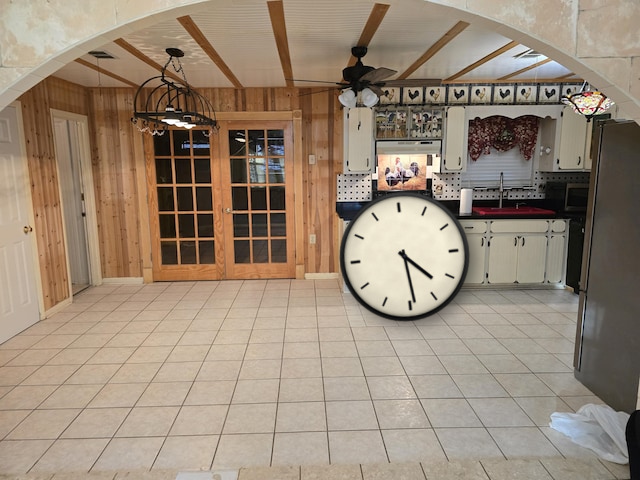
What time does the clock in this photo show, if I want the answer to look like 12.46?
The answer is 4.29
